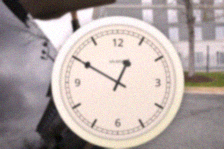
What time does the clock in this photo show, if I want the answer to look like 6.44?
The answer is 12.50
